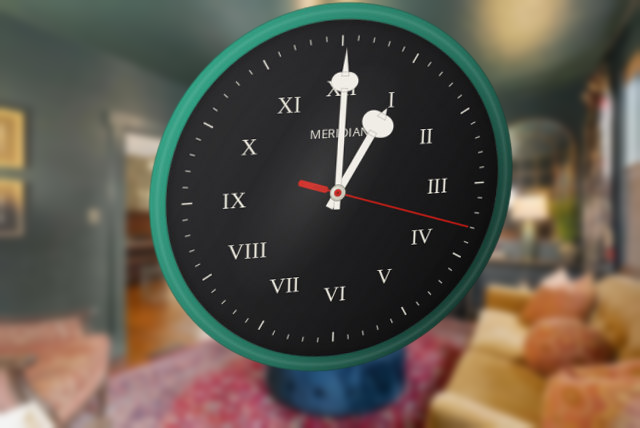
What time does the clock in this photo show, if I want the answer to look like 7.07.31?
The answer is 1.00.18
